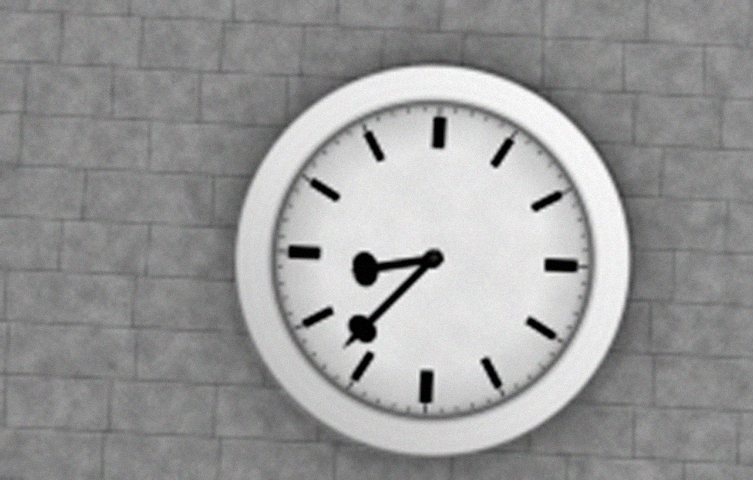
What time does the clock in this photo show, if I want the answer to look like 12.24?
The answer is 8.37
